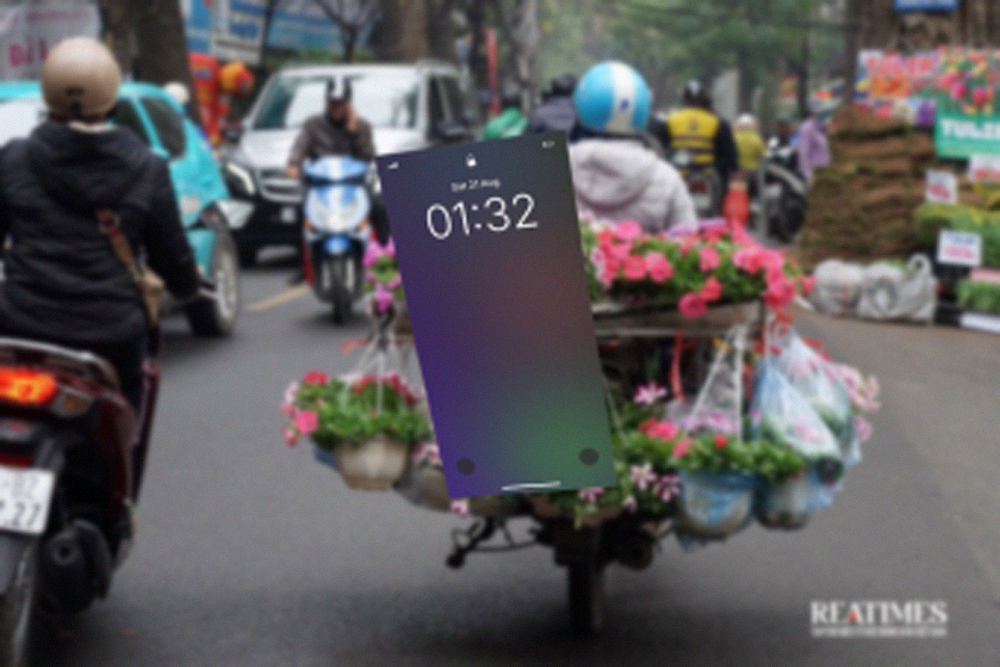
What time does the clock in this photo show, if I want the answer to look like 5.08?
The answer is 1.32
